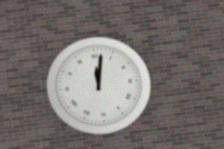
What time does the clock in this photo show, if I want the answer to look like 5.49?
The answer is 12.02
